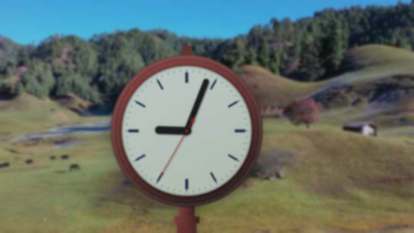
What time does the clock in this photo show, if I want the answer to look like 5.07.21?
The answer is 9.03.35
